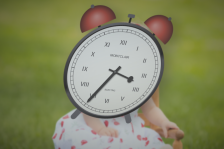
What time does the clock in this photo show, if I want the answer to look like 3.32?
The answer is 3.35
